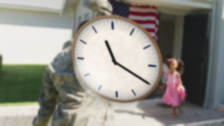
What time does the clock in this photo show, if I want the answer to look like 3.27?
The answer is 11.20
